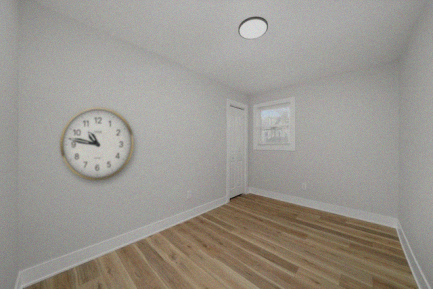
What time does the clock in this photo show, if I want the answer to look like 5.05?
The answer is 10.47
